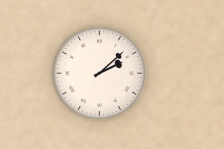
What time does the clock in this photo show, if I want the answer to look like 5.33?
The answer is 2.08
